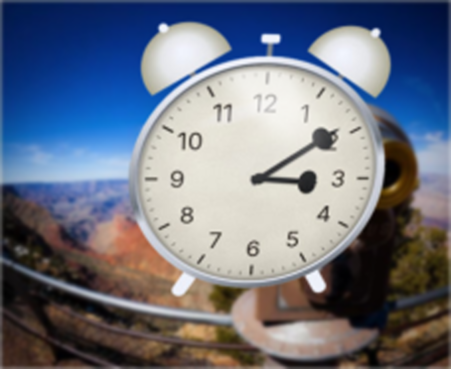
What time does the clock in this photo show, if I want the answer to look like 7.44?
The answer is 3.09
